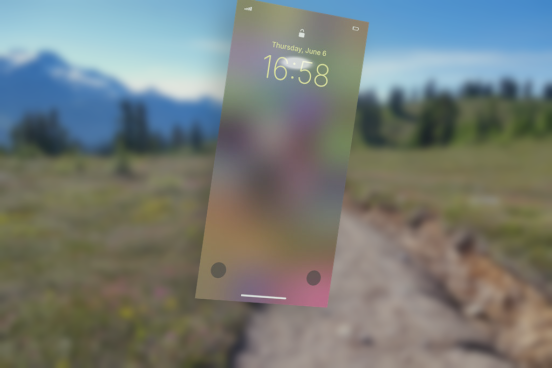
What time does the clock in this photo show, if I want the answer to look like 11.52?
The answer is 16.58
